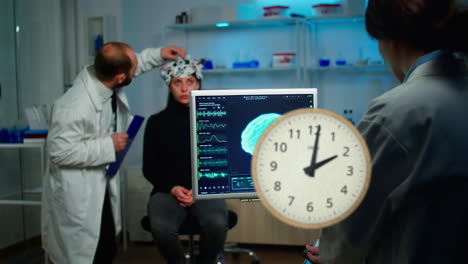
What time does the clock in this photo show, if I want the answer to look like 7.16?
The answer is 2.01
